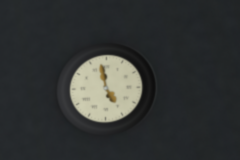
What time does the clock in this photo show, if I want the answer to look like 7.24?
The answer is 4.58
